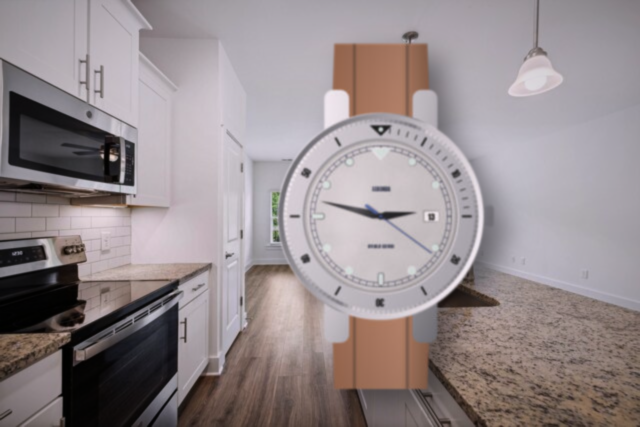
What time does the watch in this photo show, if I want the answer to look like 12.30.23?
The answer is 2.47.21
